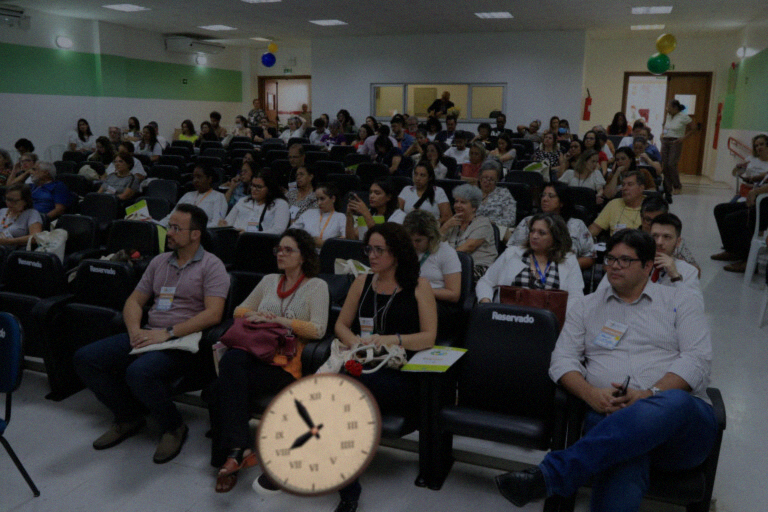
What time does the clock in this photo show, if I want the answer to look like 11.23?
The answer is 7.55
